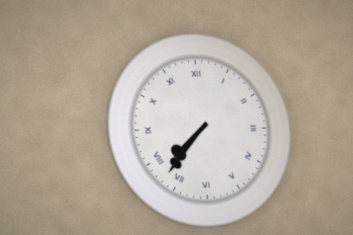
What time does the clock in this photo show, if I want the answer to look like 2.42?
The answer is 7.37
